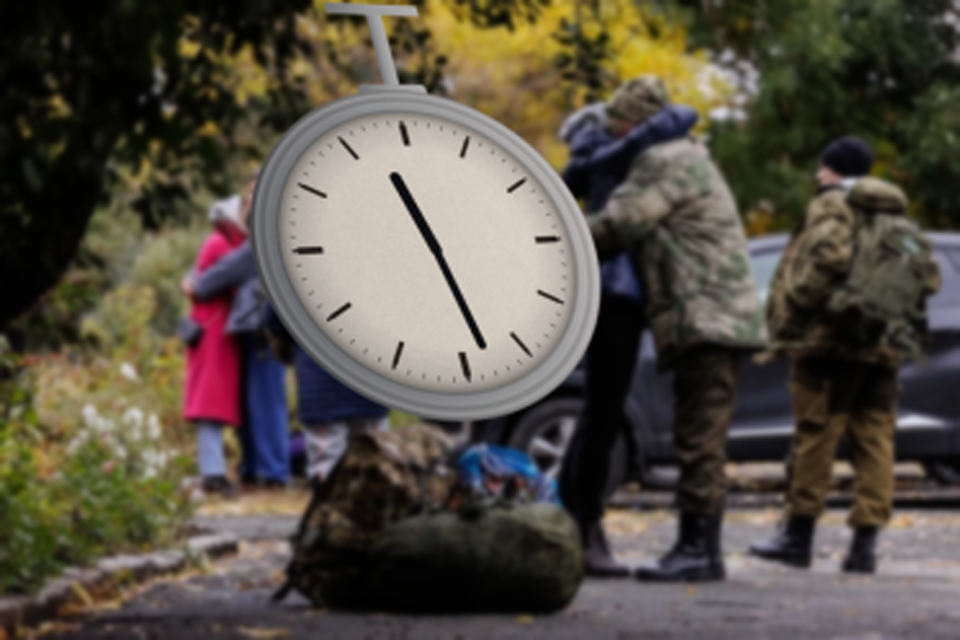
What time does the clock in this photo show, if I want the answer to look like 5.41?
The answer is 11.28
